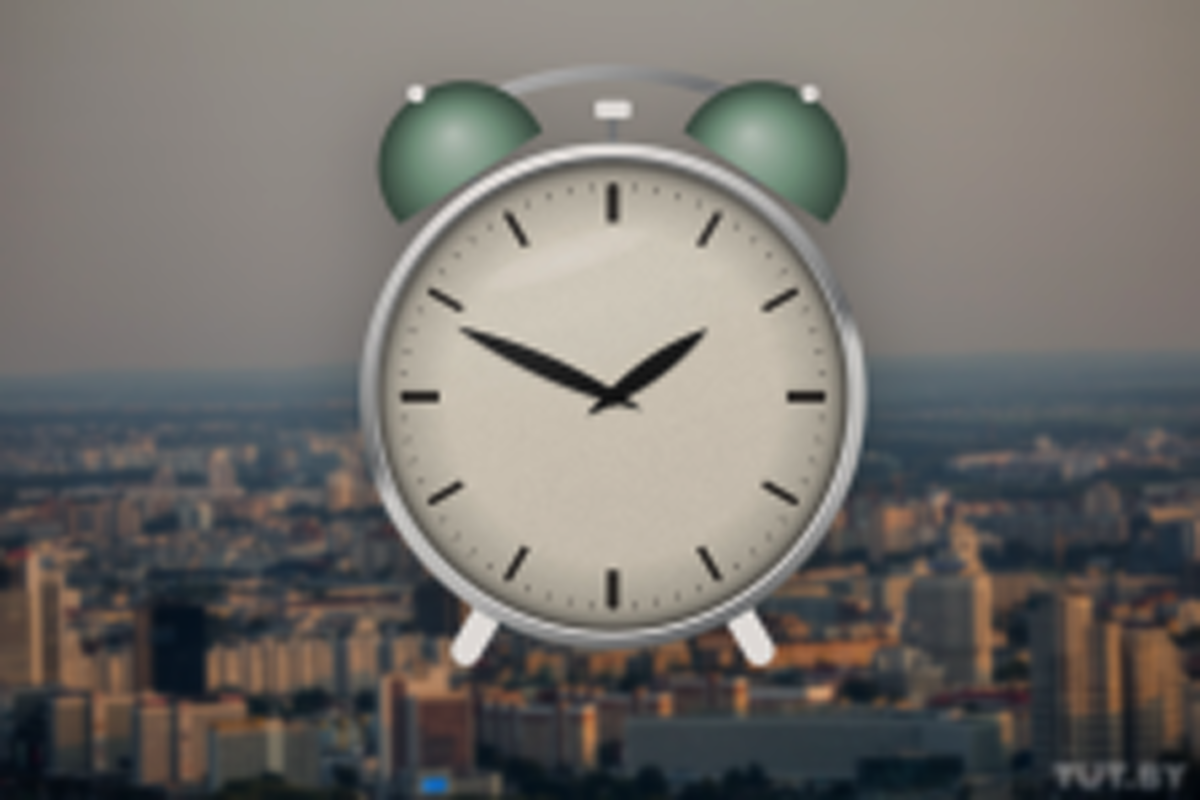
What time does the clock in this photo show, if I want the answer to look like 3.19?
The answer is 1.49
